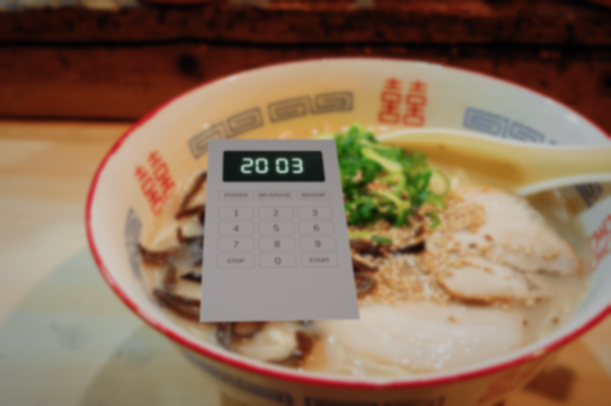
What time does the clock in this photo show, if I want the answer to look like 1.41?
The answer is 20.03
